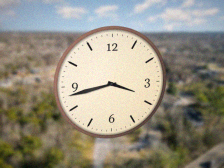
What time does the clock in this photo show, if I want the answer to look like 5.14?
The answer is 3.43
